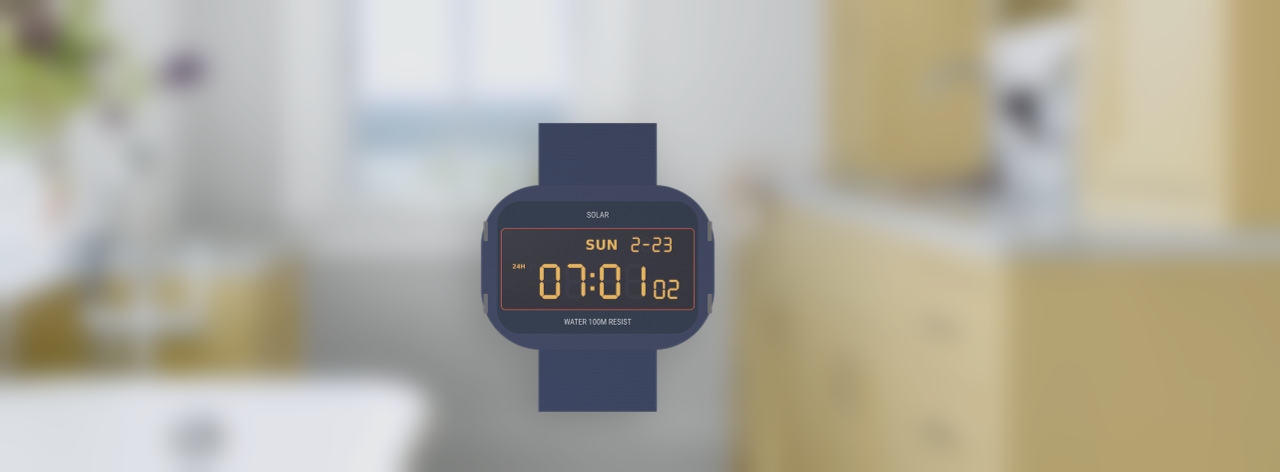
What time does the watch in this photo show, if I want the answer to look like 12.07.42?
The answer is 7.01.02
